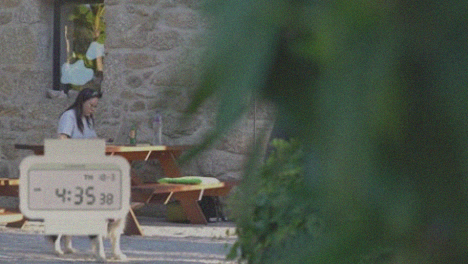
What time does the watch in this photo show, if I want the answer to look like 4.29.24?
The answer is 4.35.38
